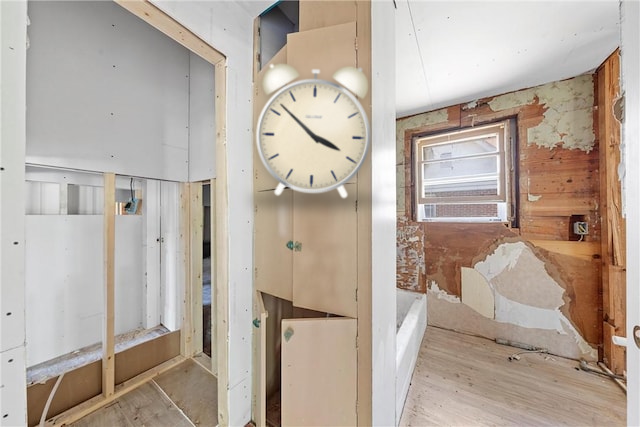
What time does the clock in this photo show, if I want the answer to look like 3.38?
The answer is 3.52
